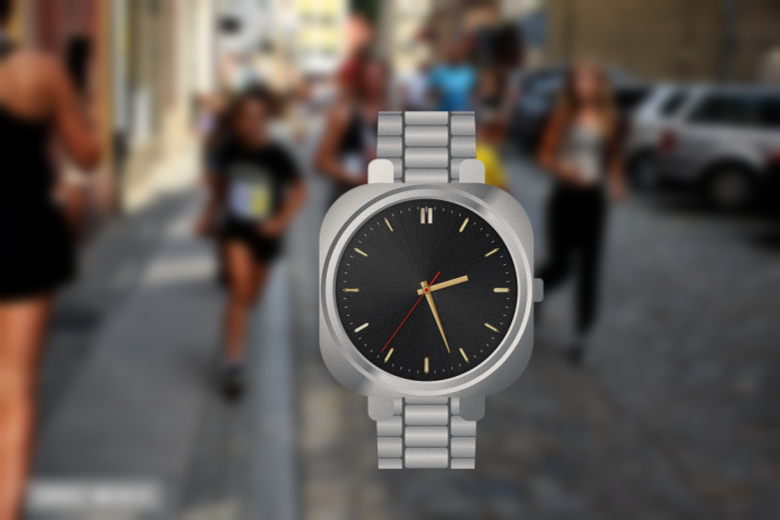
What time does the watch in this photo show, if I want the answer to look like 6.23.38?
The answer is 2.26.36
